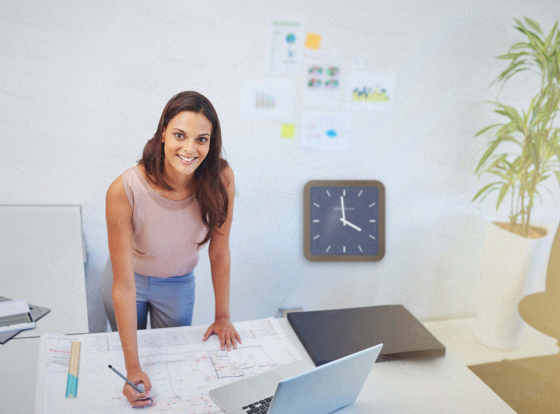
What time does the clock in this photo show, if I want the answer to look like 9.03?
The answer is 3.59
